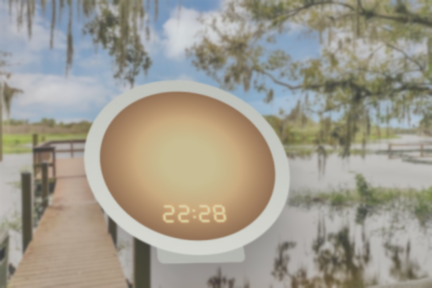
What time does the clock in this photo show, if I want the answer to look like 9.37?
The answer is 22.28
